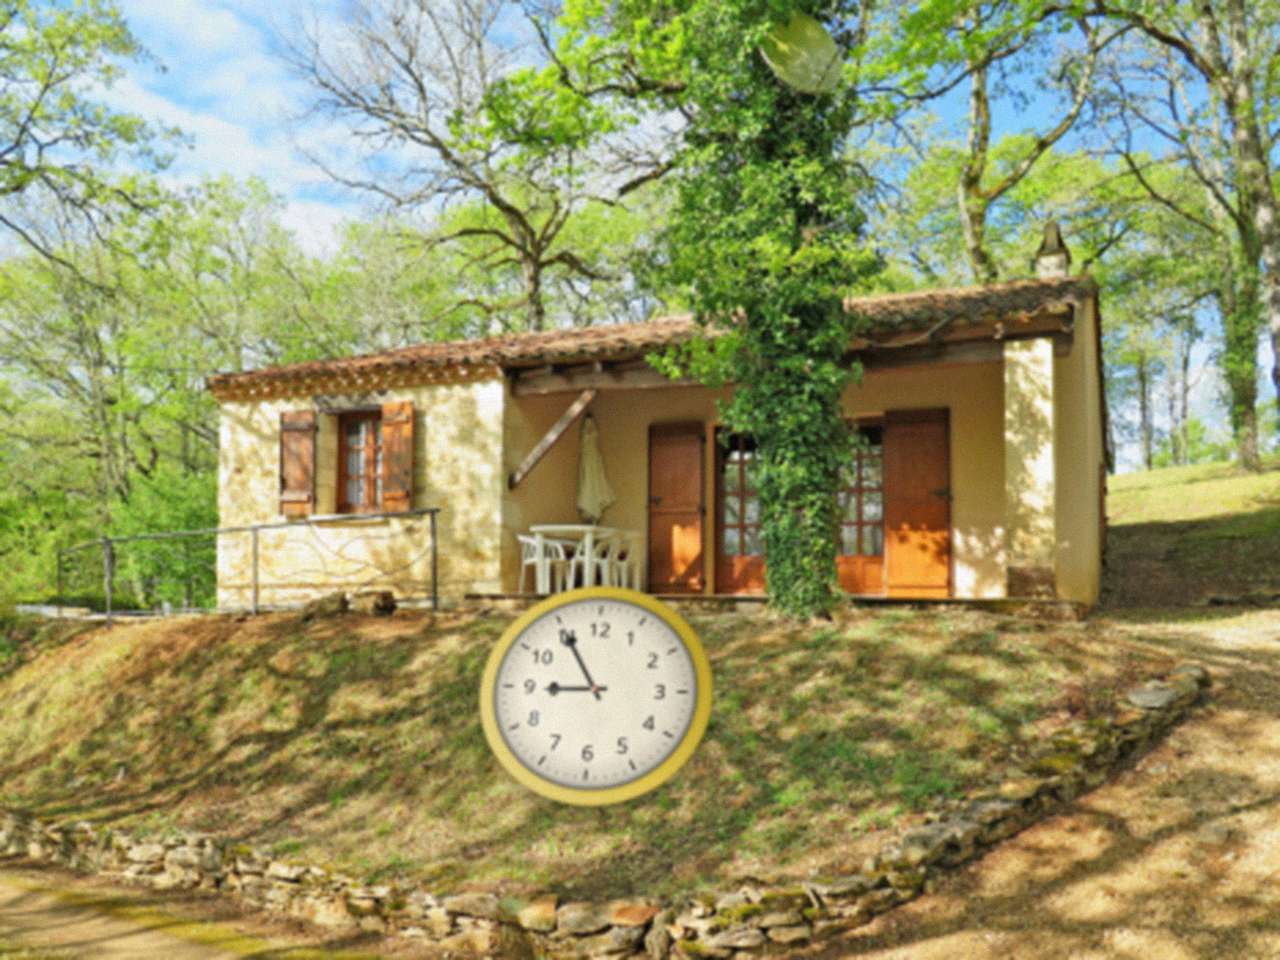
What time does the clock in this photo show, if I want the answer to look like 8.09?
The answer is 8.55
